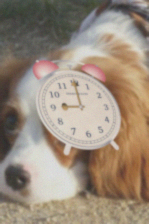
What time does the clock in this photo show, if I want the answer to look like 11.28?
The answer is 9.00
